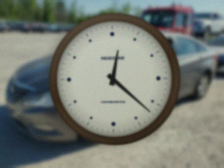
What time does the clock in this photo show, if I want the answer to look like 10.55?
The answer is 12.22
